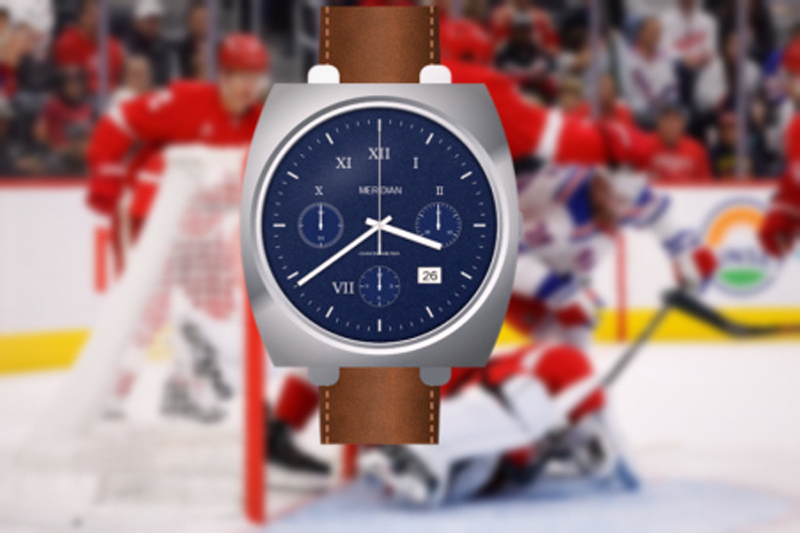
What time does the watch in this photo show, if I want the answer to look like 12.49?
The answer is 3.39
